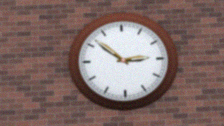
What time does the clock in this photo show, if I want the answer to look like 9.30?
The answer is 2.52
